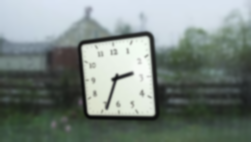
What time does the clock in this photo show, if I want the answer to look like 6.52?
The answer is 2.34
